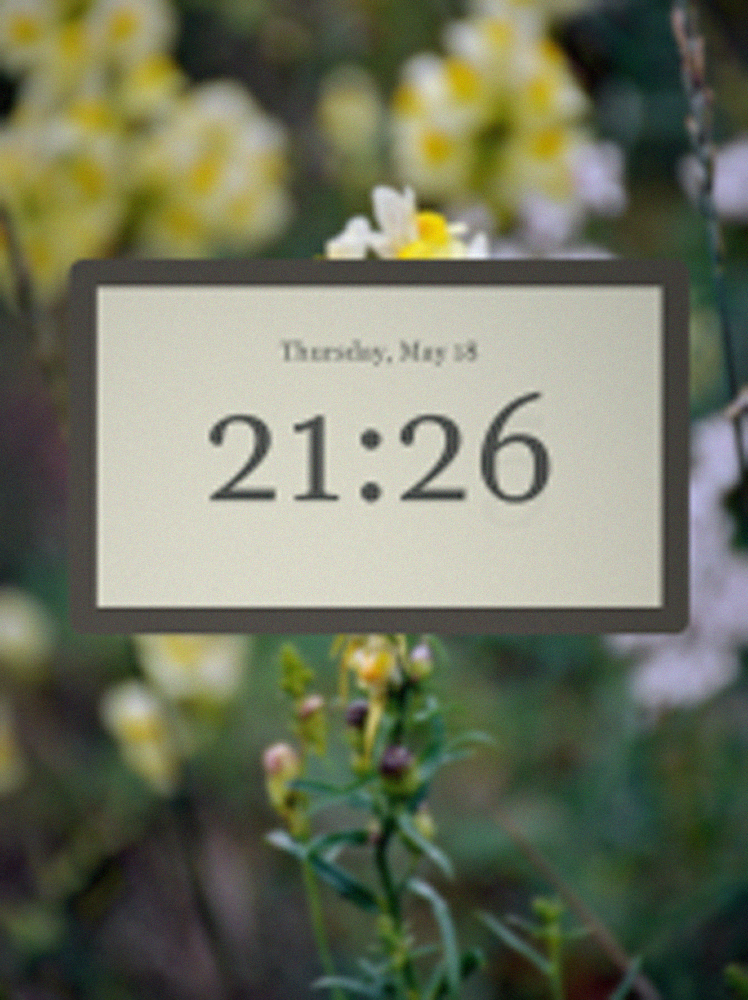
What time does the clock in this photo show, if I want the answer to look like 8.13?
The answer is 21.26
